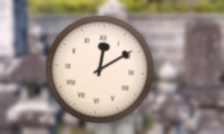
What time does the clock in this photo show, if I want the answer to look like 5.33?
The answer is 12.09
